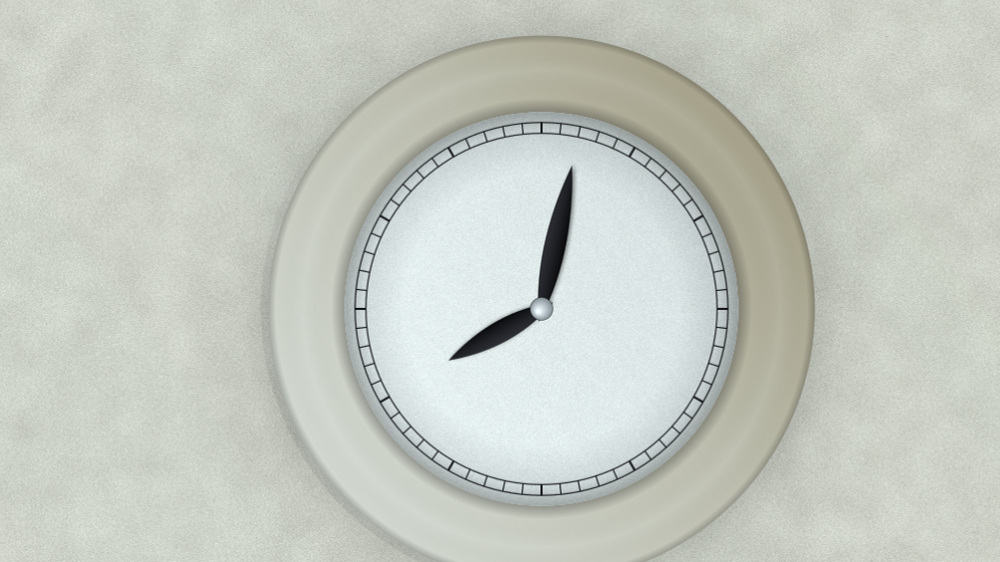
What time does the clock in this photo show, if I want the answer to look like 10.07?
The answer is 8.02
